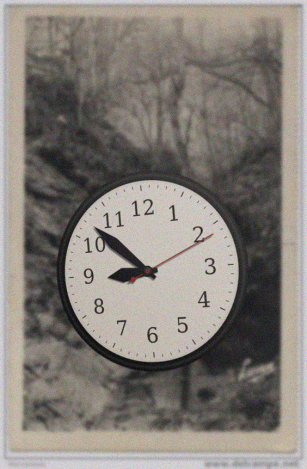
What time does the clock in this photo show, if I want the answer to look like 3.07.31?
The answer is 8.52.11
